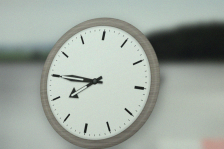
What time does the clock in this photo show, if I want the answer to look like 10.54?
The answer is 7.45
